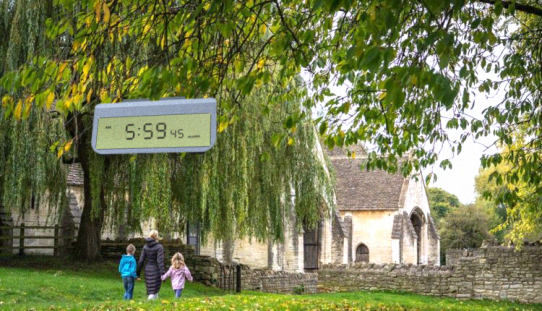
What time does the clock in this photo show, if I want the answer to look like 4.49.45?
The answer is 5.59.45
